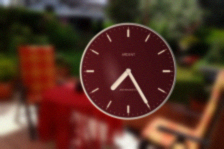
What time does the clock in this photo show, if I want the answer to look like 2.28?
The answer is 7.25
